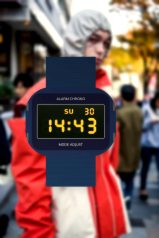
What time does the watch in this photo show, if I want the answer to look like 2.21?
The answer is 14.43
